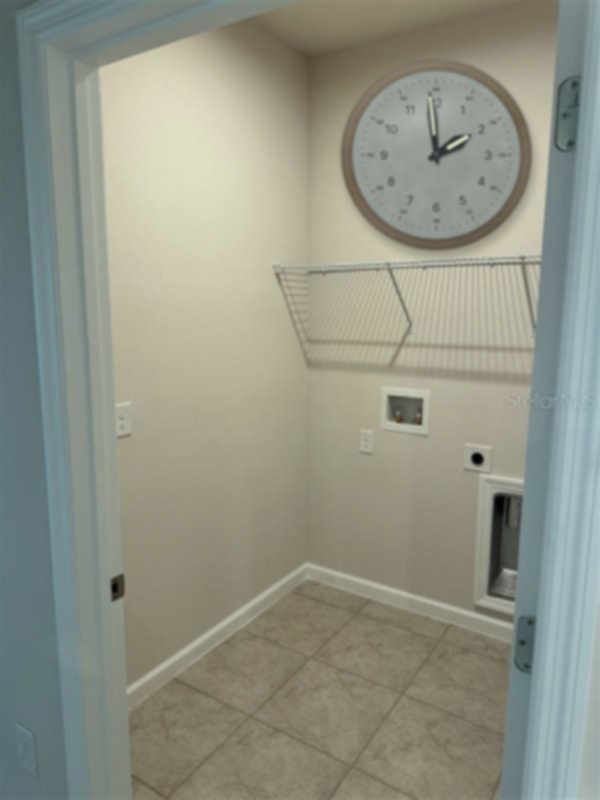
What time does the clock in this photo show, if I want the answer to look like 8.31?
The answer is 1.59
